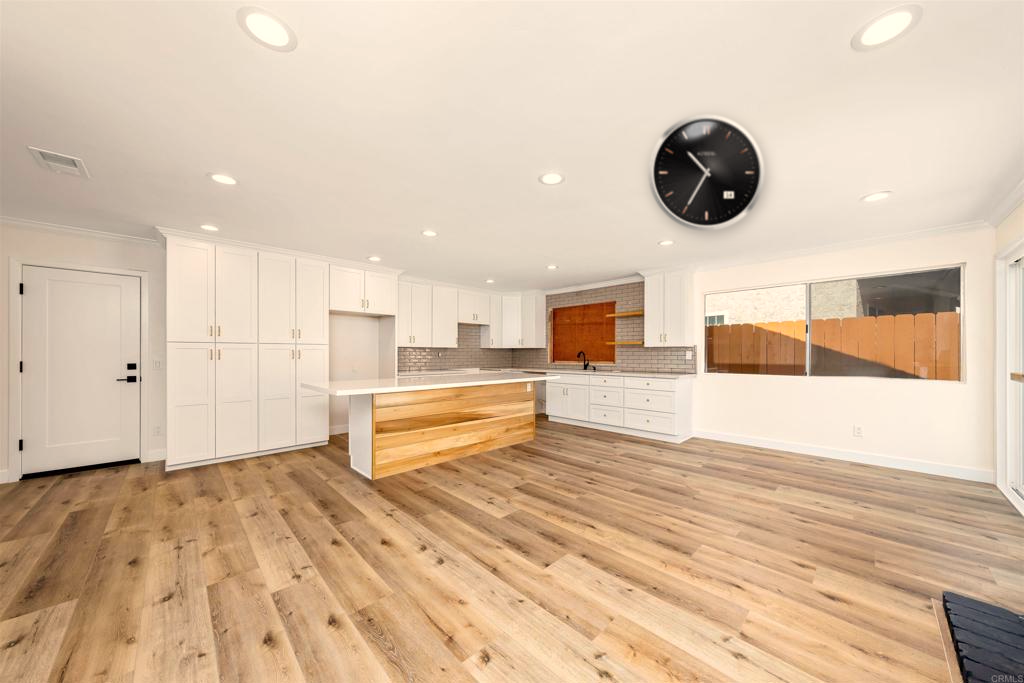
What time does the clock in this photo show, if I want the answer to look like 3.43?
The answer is 10.35
